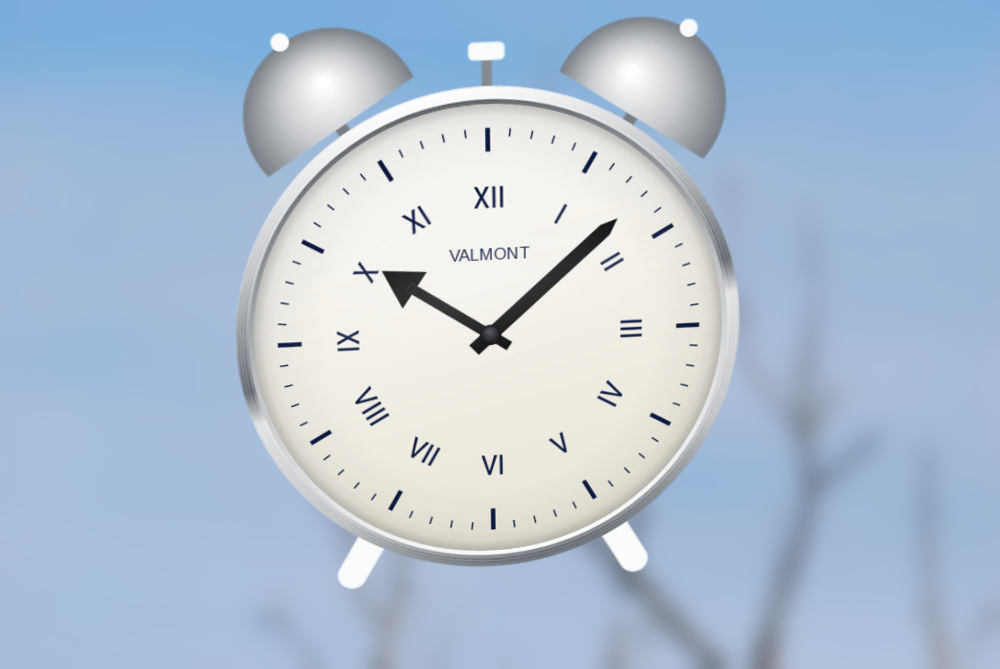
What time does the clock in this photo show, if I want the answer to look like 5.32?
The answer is 10.08
